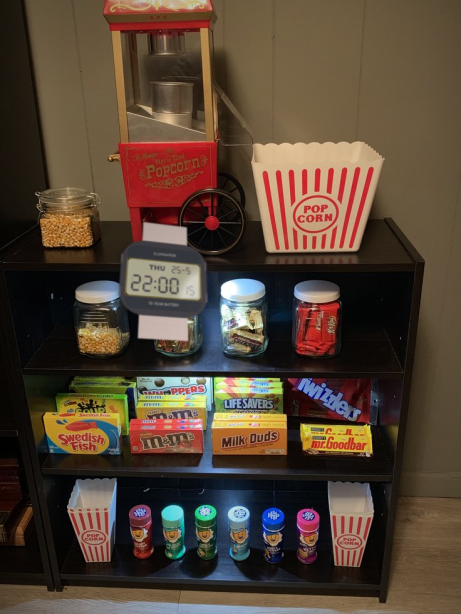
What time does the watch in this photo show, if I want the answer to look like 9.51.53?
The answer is 22.00.15
